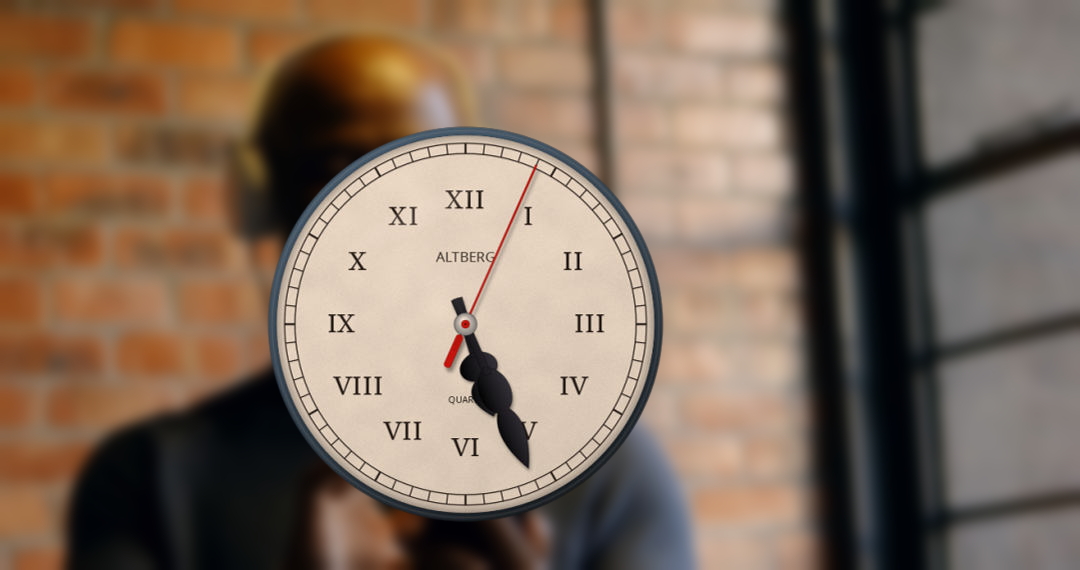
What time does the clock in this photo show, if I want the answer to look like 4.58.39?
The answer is 5.26.04
